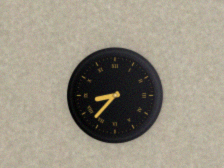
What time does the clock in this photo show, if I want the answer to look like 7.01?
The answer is 8.37
